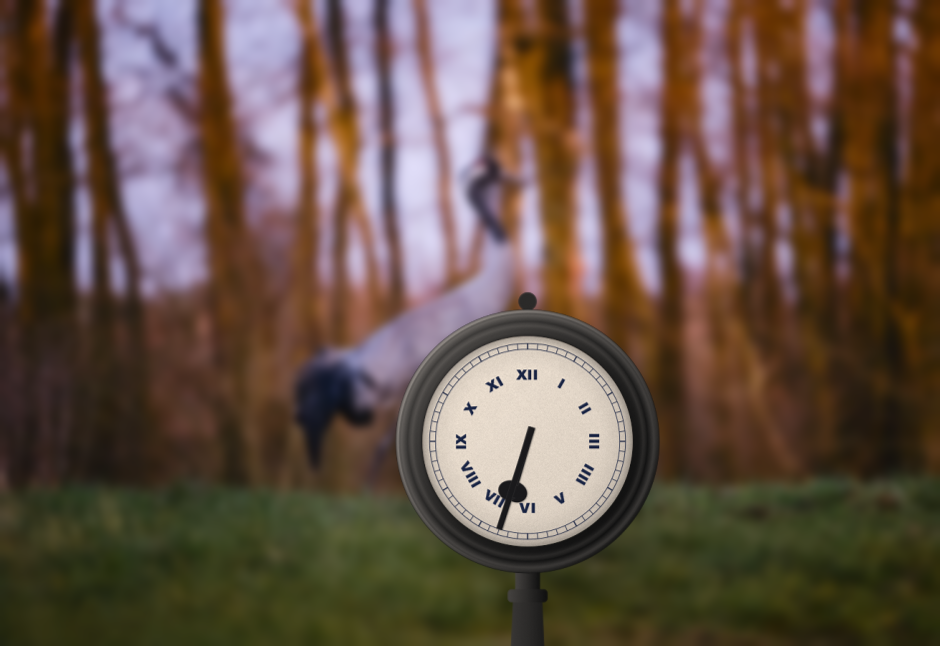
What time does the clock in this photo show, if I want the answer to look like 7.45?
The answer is 6.33
